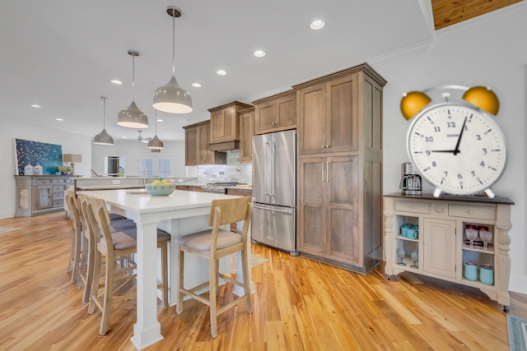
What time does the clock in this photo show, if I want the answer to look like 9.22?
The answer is 9.04
